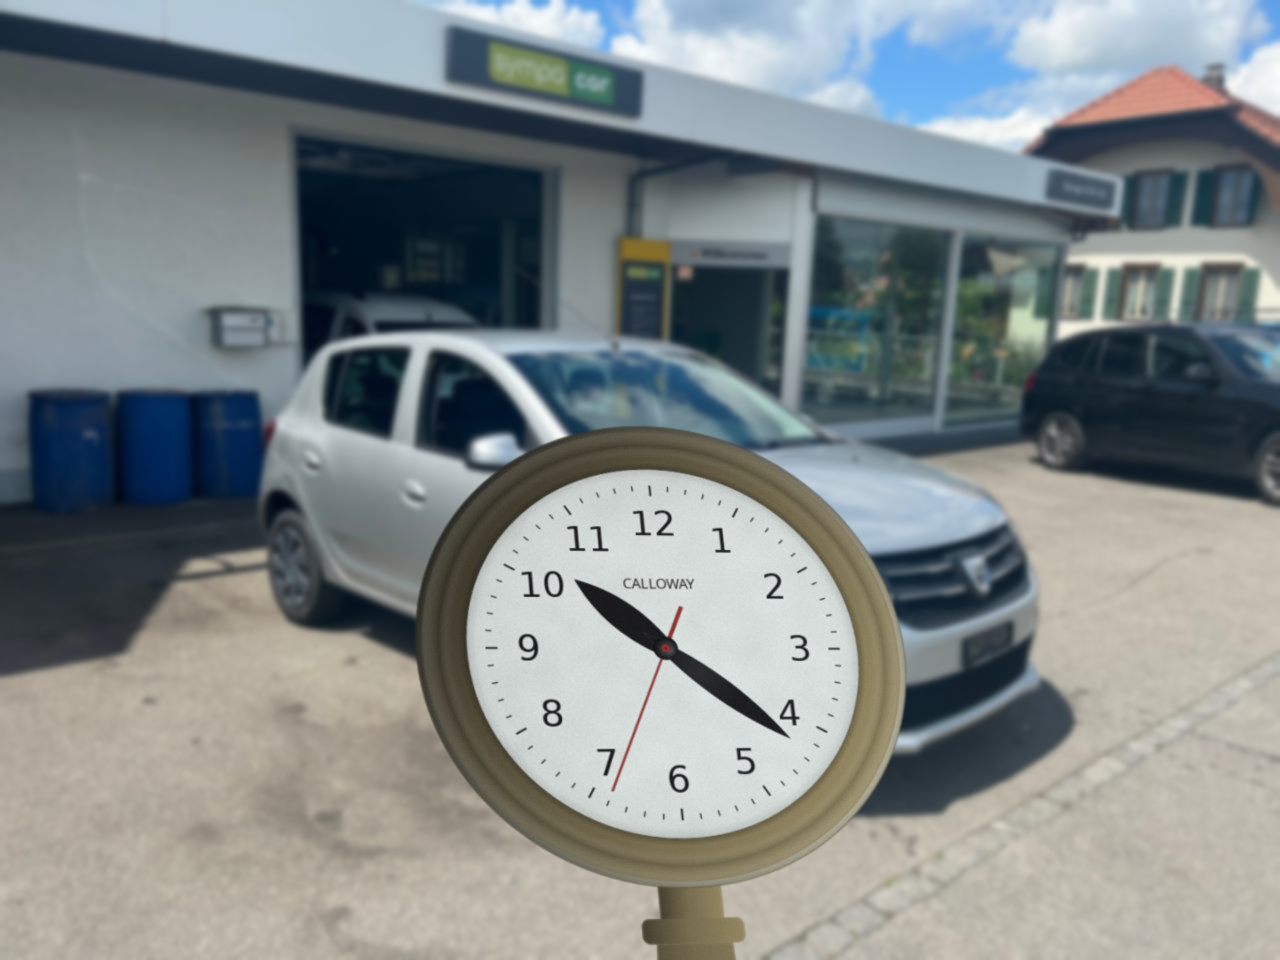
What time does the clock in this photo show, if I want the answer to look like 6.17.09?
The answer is 10.21.34
